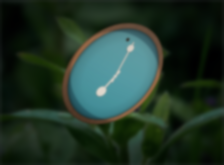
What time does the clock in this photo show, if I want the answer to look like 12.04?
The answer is 7.02
